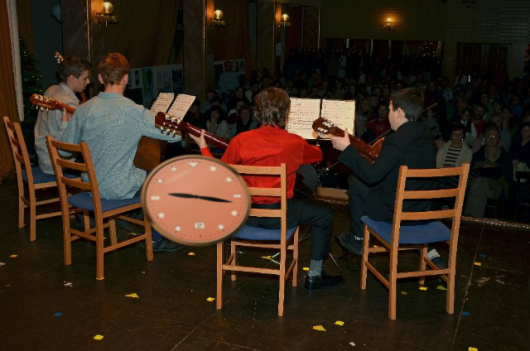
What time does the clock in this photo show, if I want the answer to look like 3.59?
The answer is 9.17
